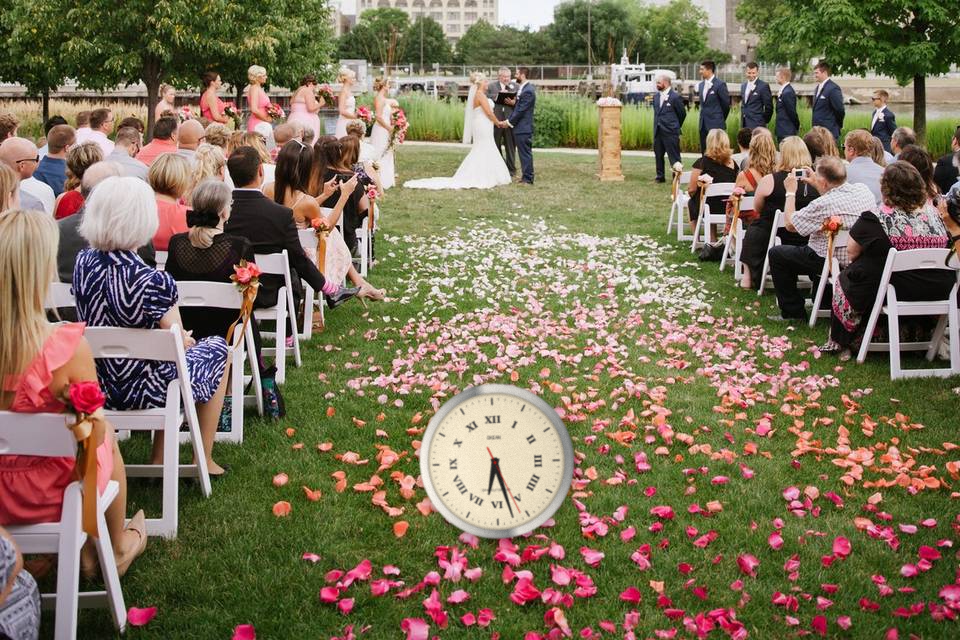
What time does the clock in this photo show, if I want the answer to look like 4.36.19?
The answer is 6.27.26
